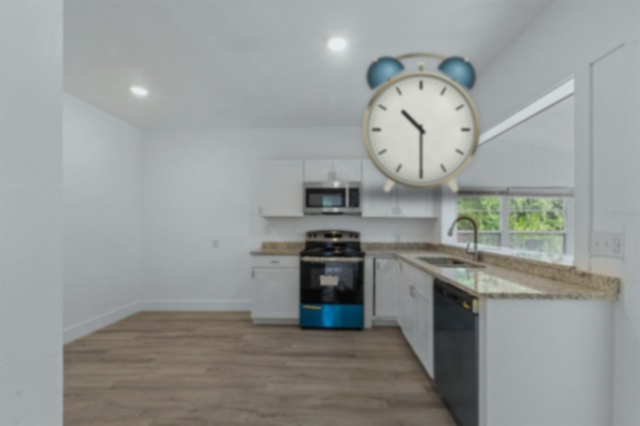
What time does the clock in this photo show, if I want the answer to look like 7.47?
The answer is 10.30
